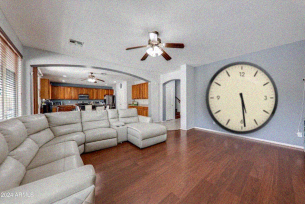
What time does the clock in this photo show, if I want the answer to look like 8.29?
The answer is 5.29
